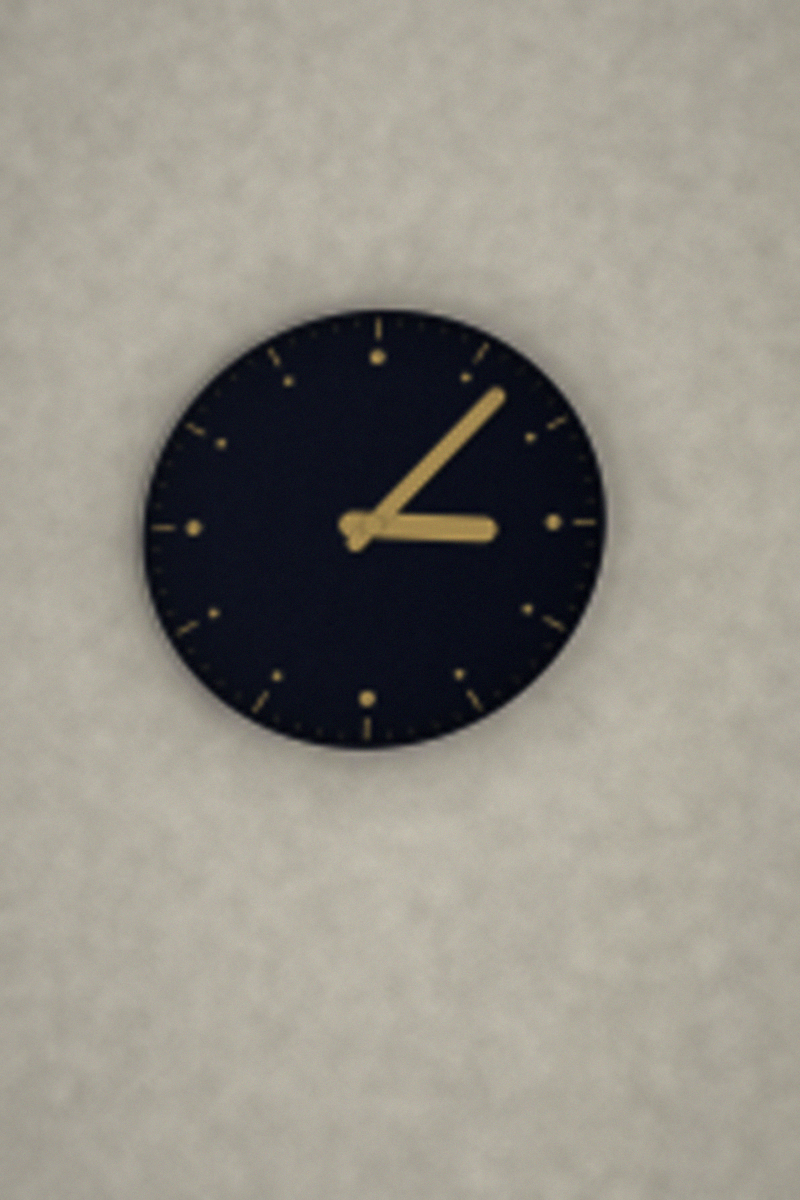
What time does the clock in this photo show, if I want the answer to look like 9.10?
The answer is 3.07
